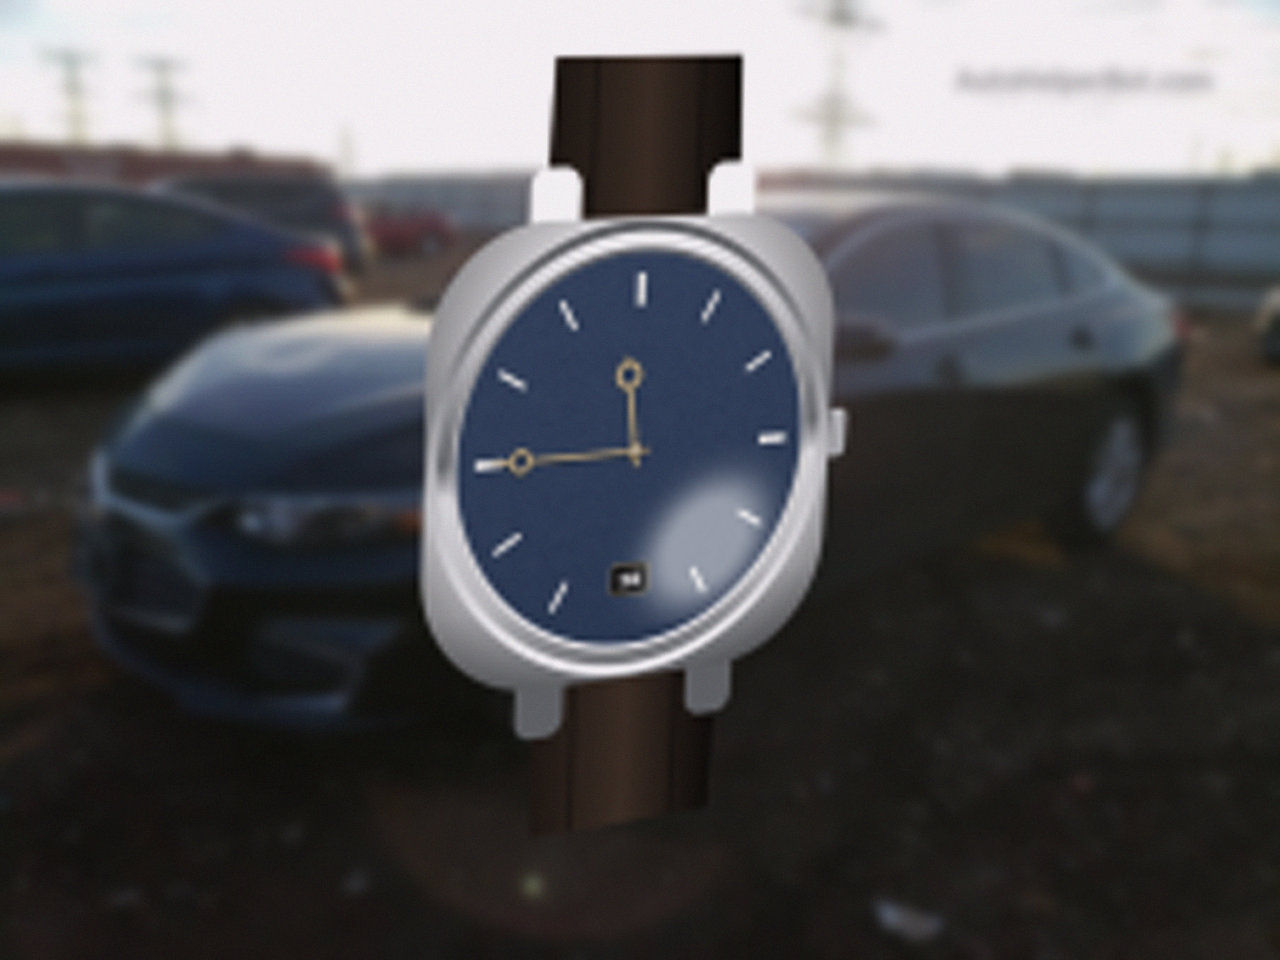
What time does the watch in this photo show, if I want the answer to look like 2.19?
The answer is 11.45
